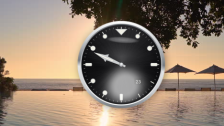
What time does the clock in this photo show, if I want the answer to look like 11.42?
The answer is 9.49
